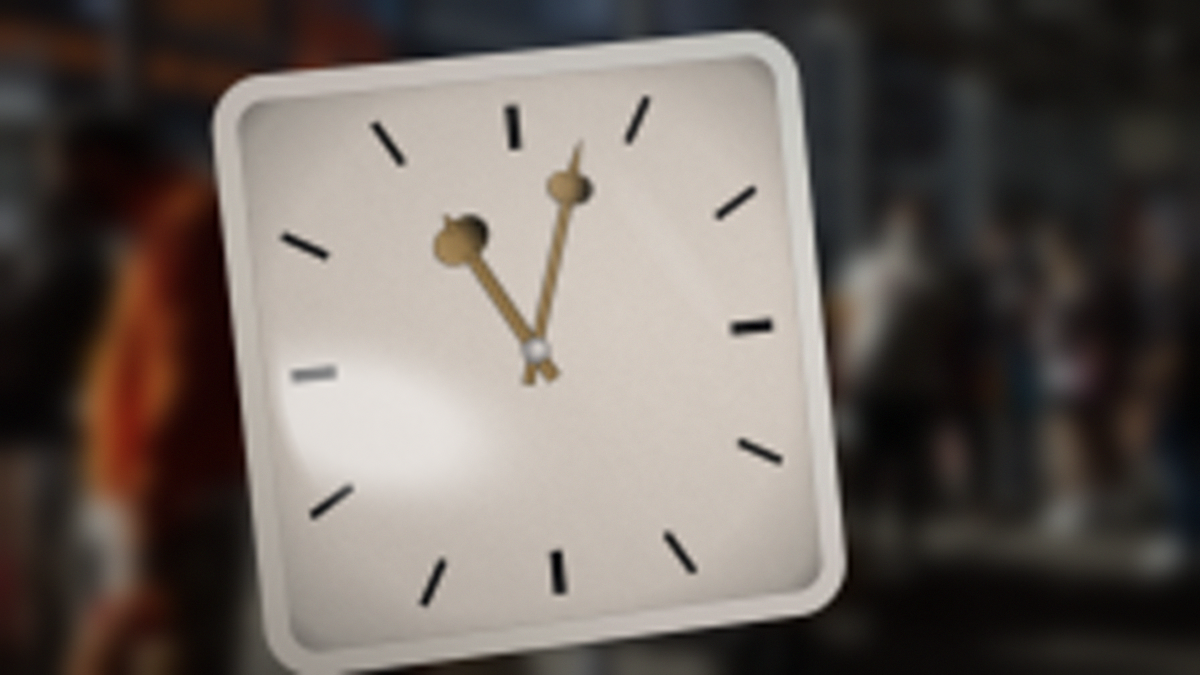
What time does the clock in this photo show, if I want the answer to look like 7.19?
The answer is 11.03
